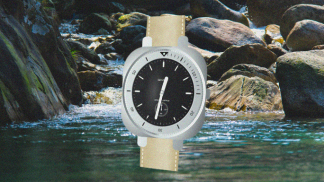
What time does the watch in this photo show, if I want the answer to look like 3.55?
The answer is 12.32
